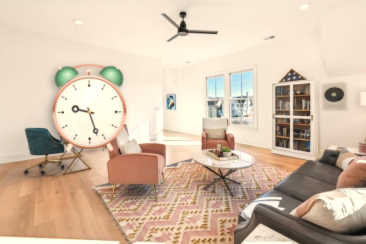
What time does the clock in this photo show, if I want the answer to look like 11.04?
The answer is 9.27
